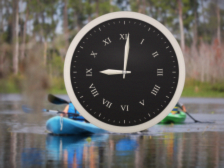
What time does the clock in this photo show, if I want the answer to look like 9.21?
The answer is 9.01
